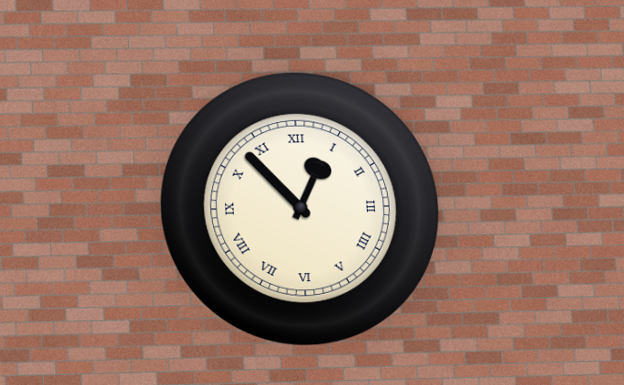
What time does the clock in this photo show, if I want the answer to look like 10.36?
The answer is 12.53
